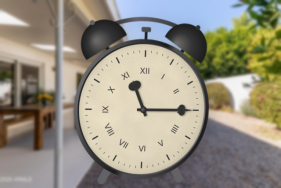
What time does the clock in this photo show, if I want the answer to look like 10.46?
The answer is 11.15
